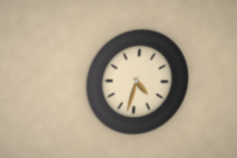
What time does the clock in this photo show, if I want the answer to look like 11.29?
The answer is 4.32
